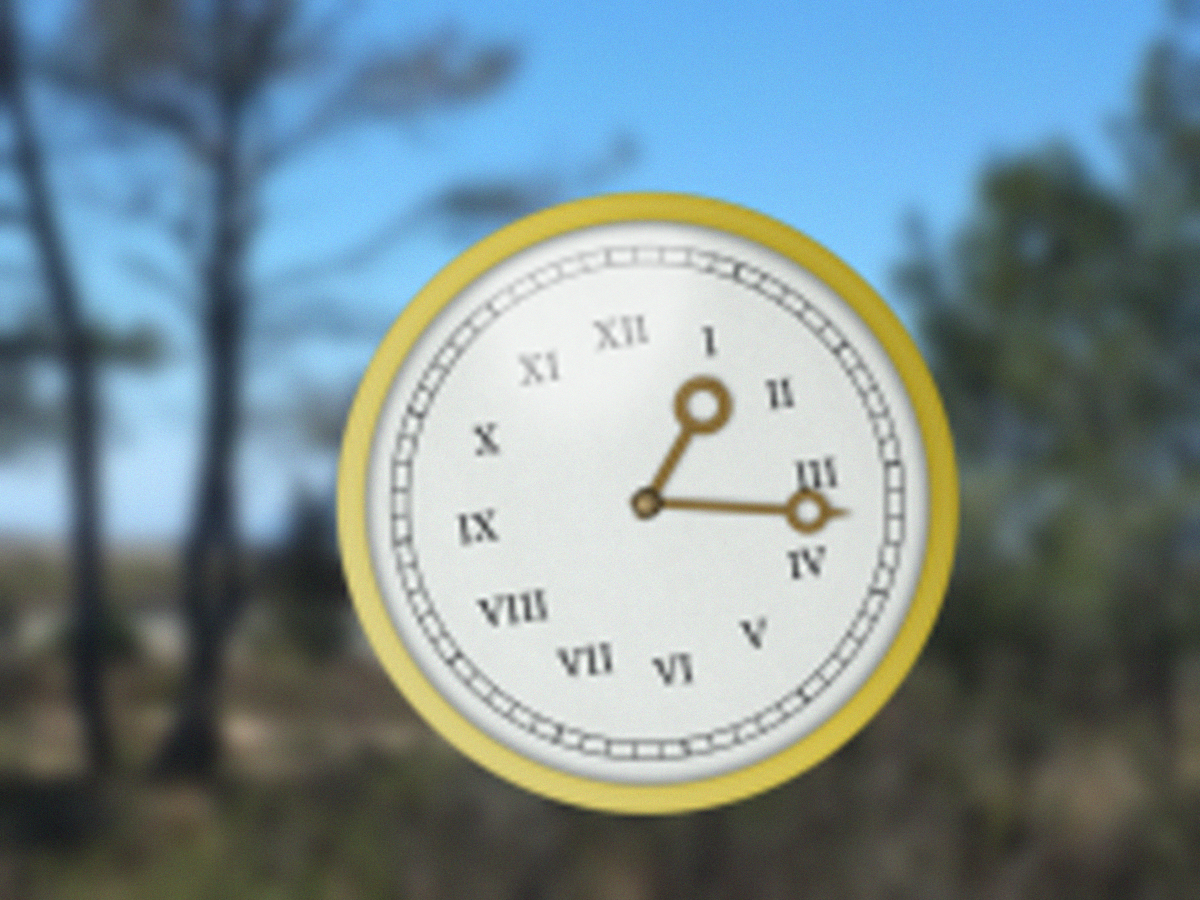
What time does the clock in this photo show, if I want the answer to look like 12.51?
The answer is 1.17
